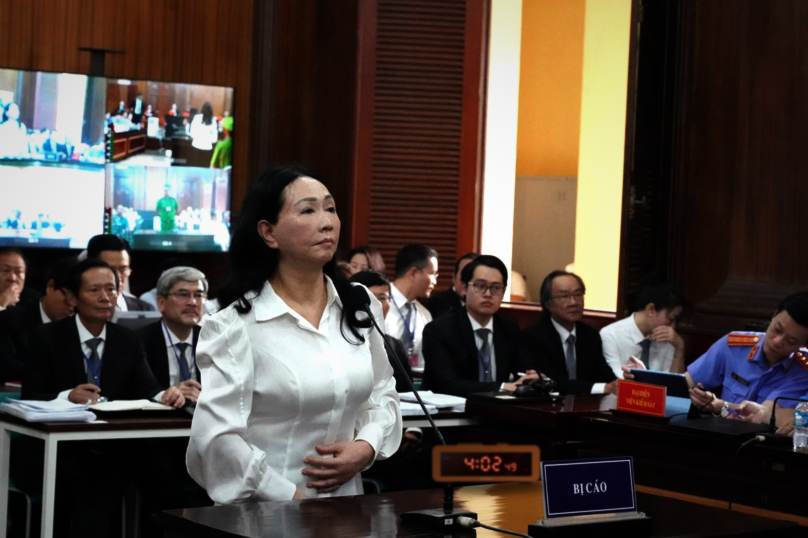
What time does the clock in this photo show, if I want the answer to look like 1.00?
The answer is 4.02
